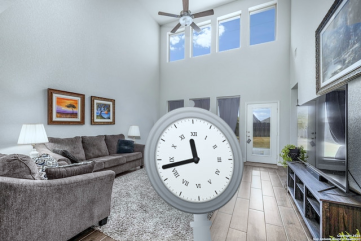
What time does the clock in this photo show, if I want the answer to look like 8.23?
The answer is 11.43
